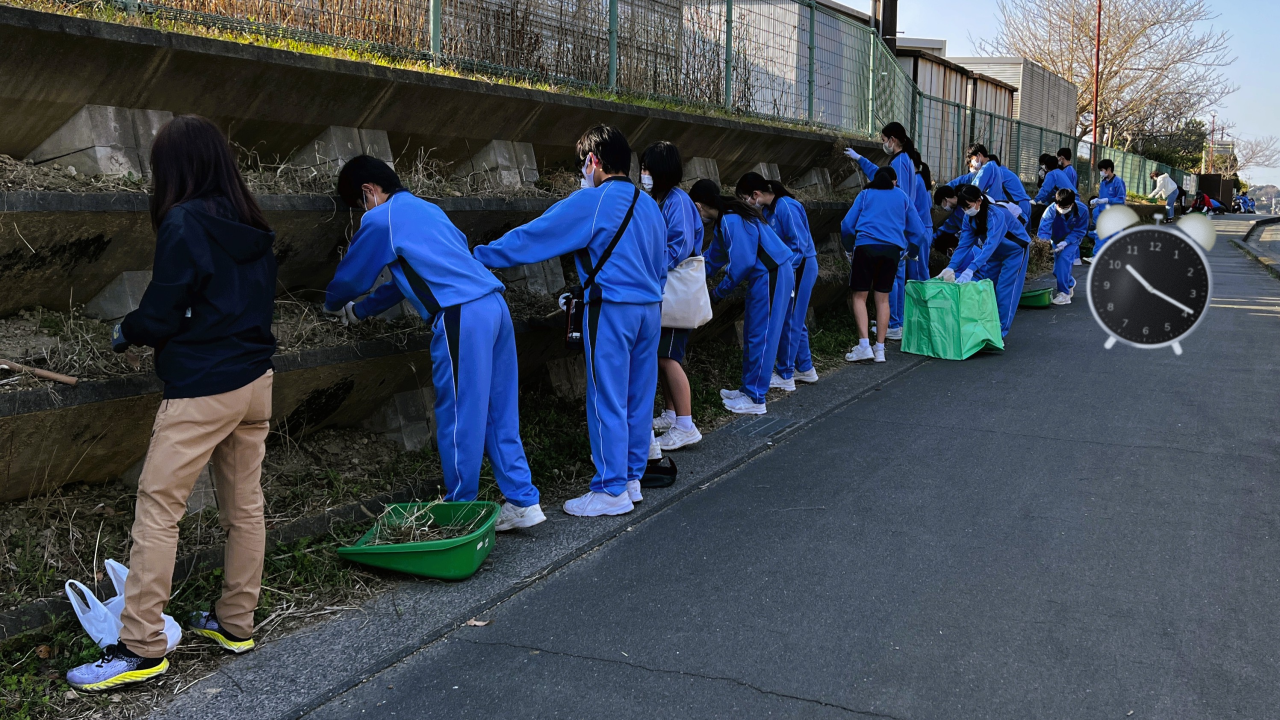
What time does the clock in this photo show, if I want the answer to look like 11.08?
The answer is 10.19
